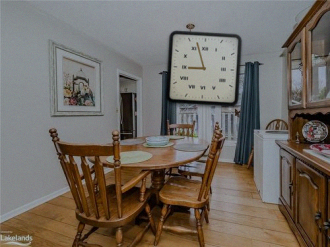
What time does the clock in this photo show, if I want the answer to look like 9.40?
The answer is 8.57
